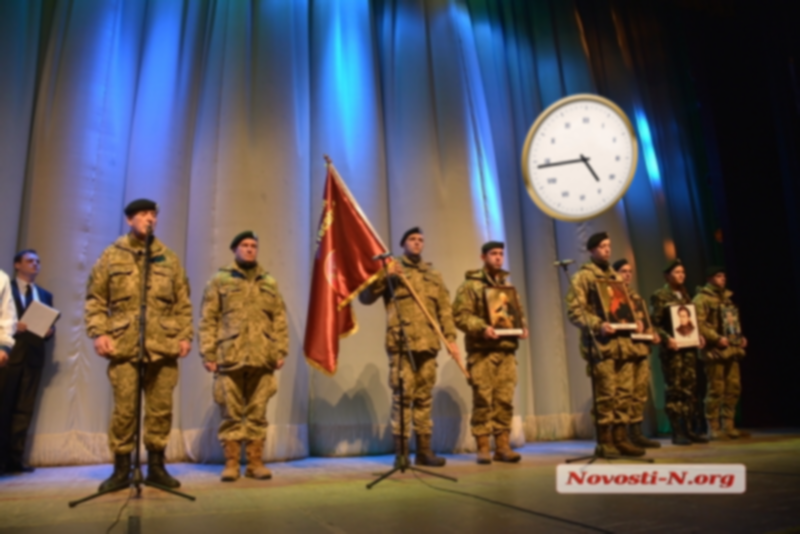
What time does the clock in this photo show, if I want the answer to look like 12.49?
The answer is 4.44
